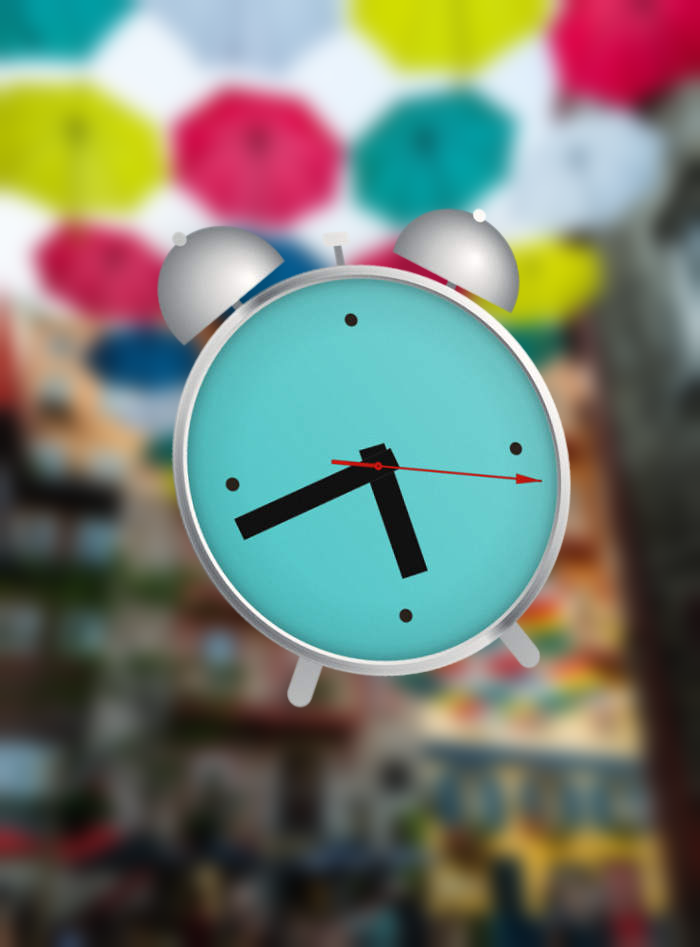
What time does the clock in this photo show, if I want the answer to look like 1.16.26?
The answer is 5.42.17
